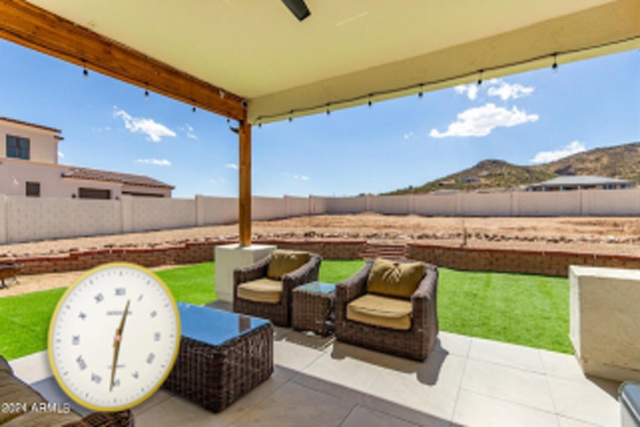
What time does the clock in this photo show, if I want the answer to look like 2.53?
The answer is 12.31
